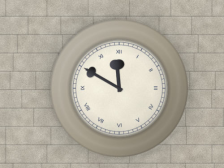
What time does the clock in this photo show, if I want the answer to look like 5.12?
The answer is 11.50
